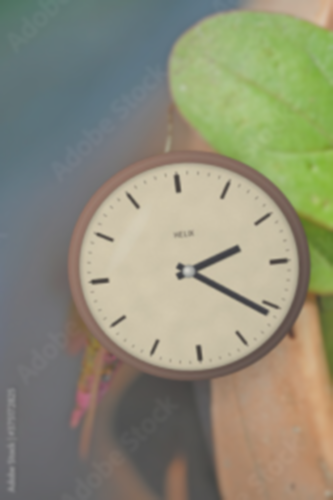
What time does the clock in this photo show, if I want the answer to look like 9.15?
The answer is 2.21
